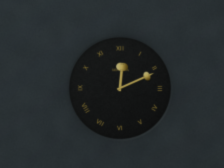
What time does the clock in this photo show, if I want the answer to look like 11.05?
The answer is 12.11
